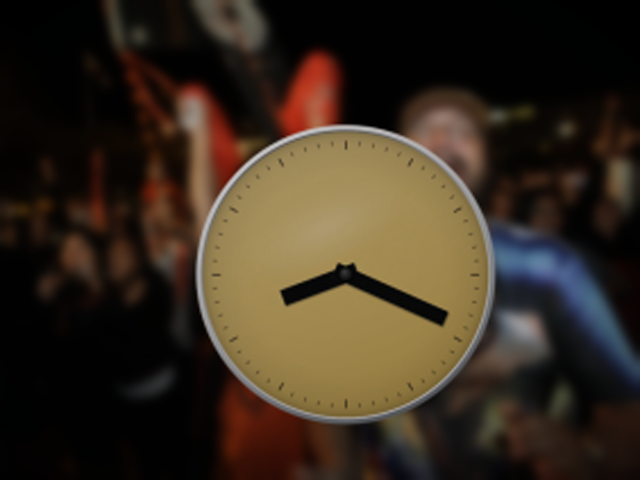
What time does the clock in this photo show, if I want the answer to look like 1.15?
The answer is 8.19
